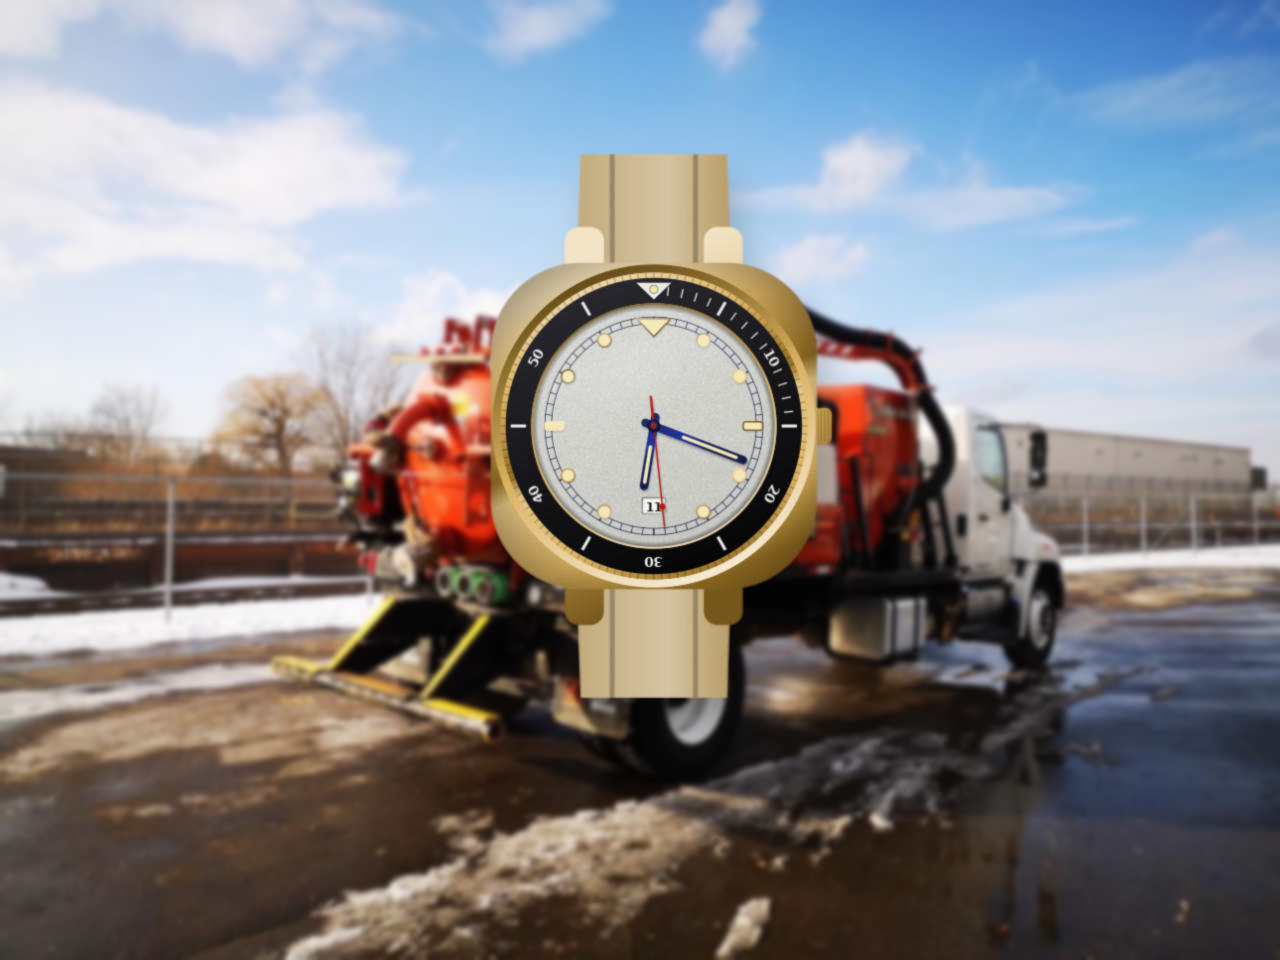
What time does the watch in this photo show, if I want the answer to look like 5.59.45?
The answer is 6.18.29
